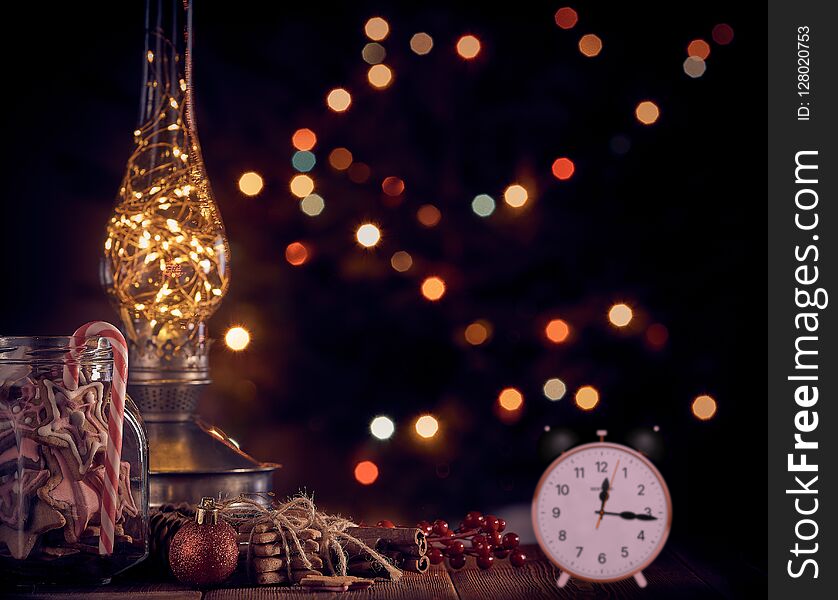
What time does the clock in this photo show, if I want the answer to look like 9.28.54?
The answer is 12.16.03
